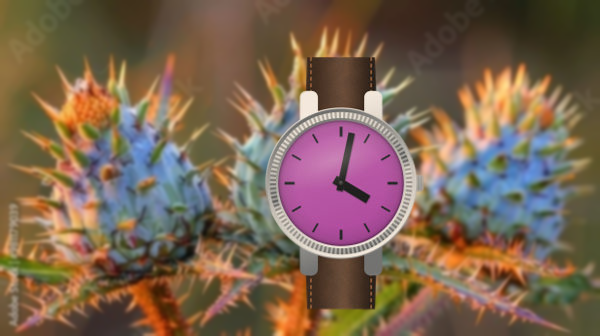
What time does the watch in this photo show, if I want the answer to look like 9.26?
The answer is 4.02
